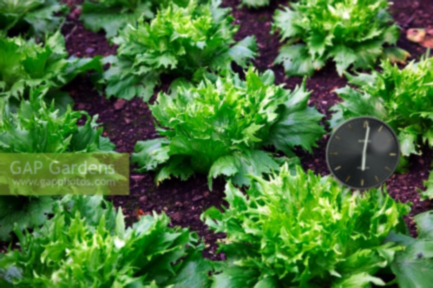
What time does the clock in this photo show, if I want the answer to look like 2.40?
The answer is 6.01
